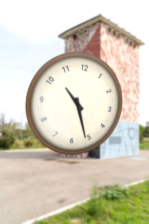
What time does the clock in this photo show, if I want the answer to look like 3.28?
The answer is 10.26
